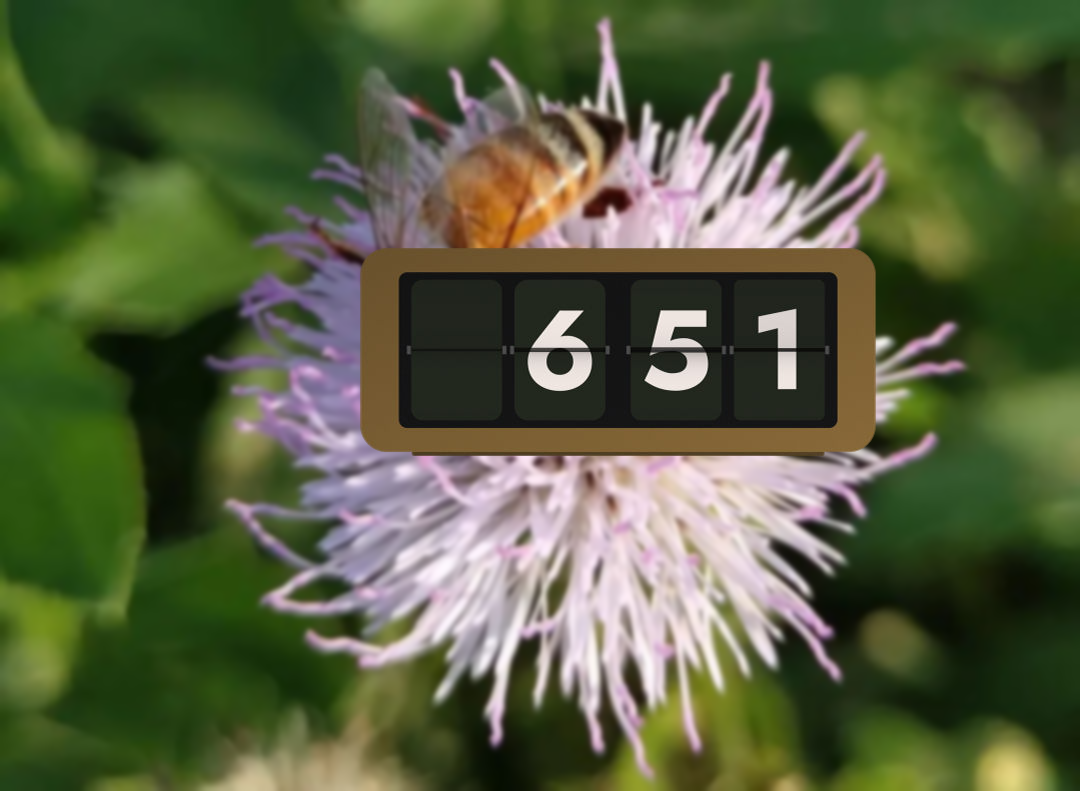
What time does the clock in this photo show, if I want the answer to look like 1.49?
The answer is 6.51
